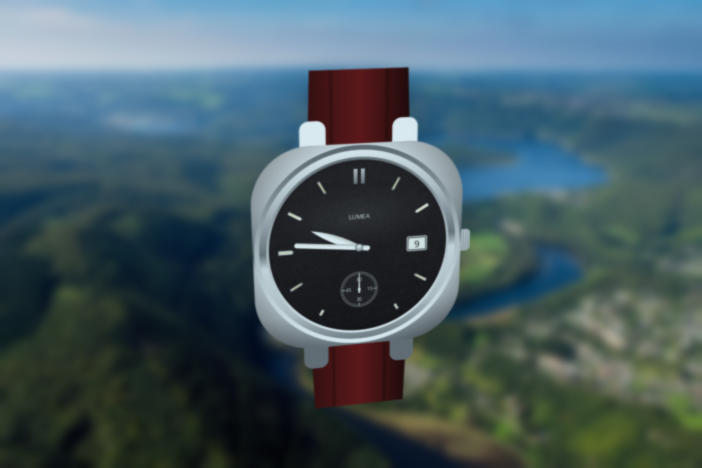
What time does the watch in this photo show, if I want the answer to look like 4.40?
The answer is 9.46
